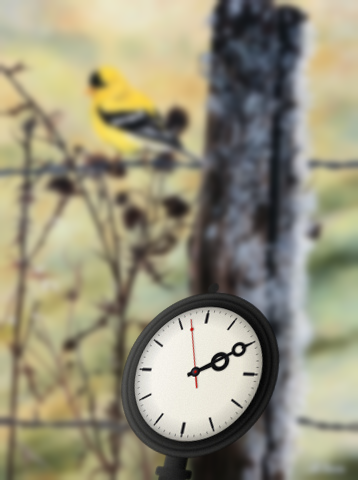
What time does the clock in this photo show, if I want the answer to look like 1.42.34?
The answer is 2.09.57
